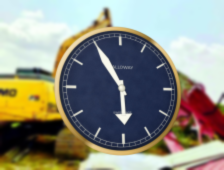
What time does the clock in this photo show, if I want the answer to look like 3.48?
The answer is 5.55
